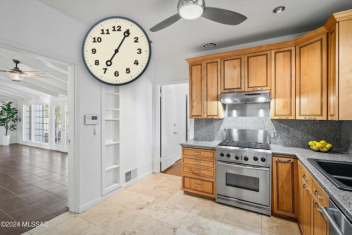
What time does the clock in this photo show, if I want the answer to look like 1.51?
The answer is 7.05
